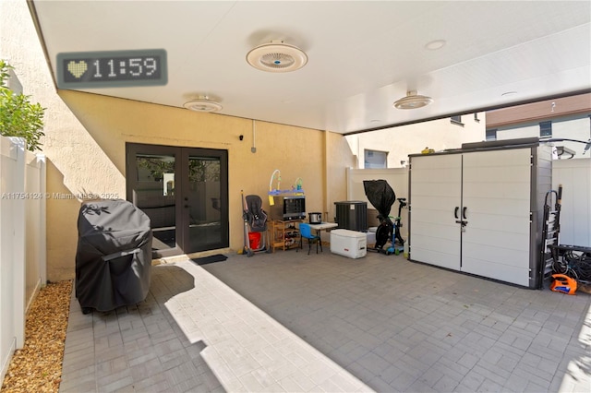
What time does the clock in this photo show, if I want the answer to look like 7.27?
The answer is 11.59
